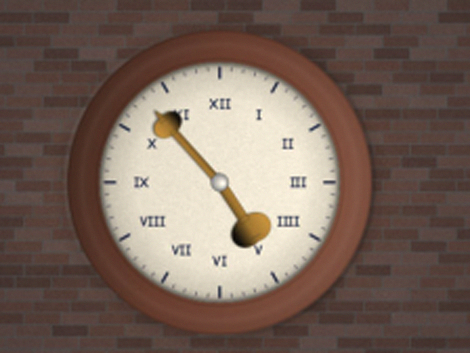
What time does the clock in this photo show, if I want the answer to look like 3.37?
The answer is 4.53
